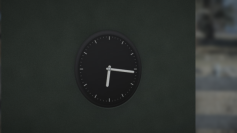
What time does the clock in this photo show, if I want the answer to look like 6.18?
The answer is 6.16
